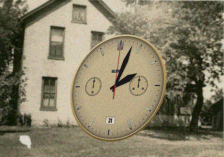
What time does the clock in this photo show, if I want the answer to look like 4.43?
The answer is 2.03
